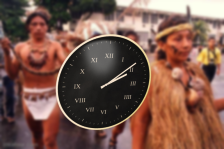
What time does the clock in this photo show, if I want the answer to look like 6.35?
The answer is 2.09
